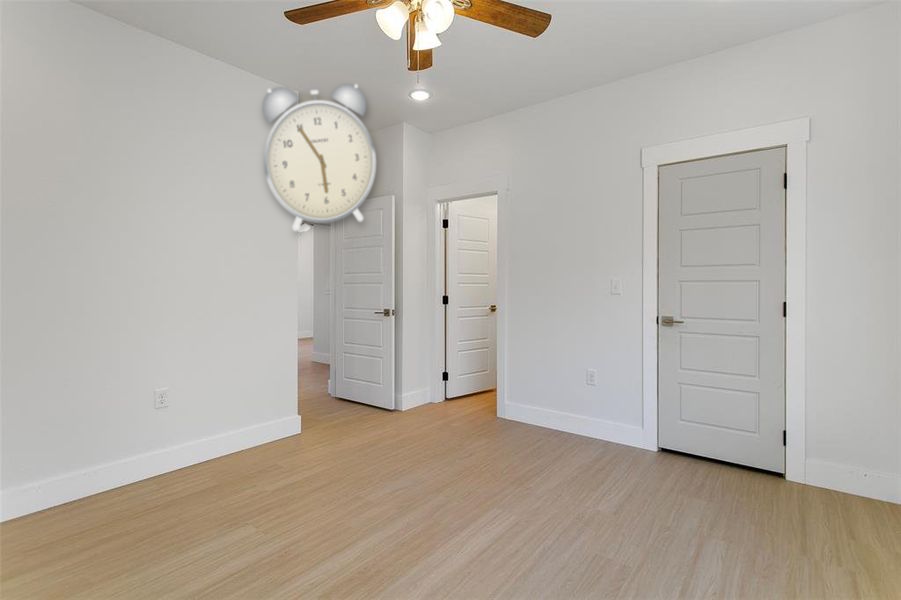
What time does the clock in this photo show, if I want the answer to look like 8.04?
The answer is 5.55
